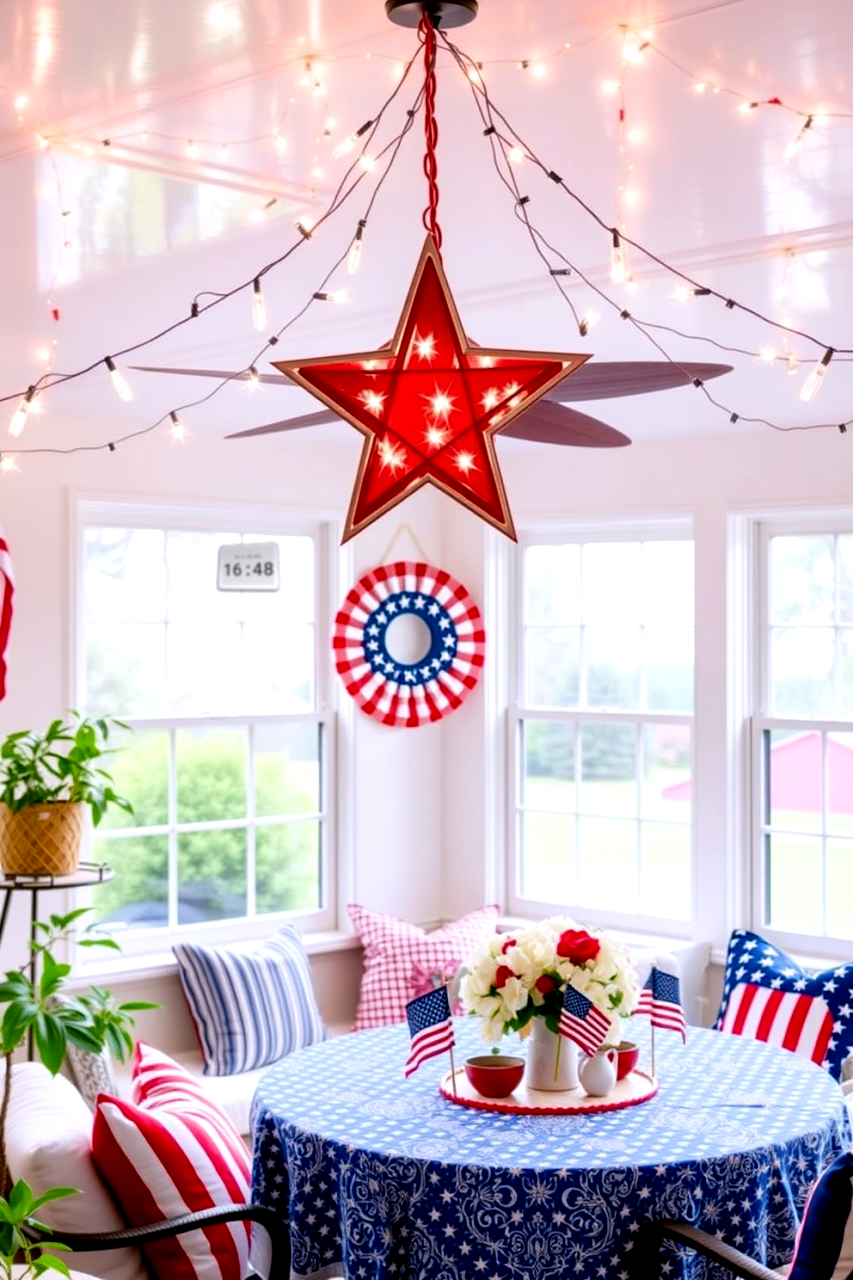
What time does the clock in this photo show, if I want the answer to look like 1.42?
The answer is 16.48
